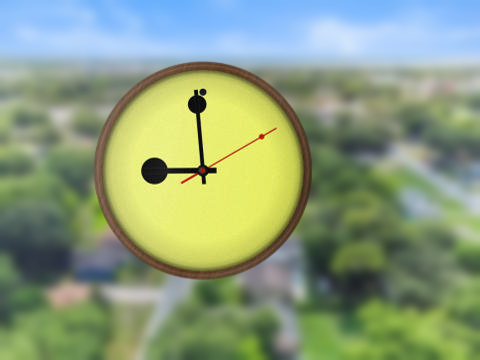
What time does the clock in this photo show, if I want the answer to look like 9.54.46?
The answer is 8.59.10
